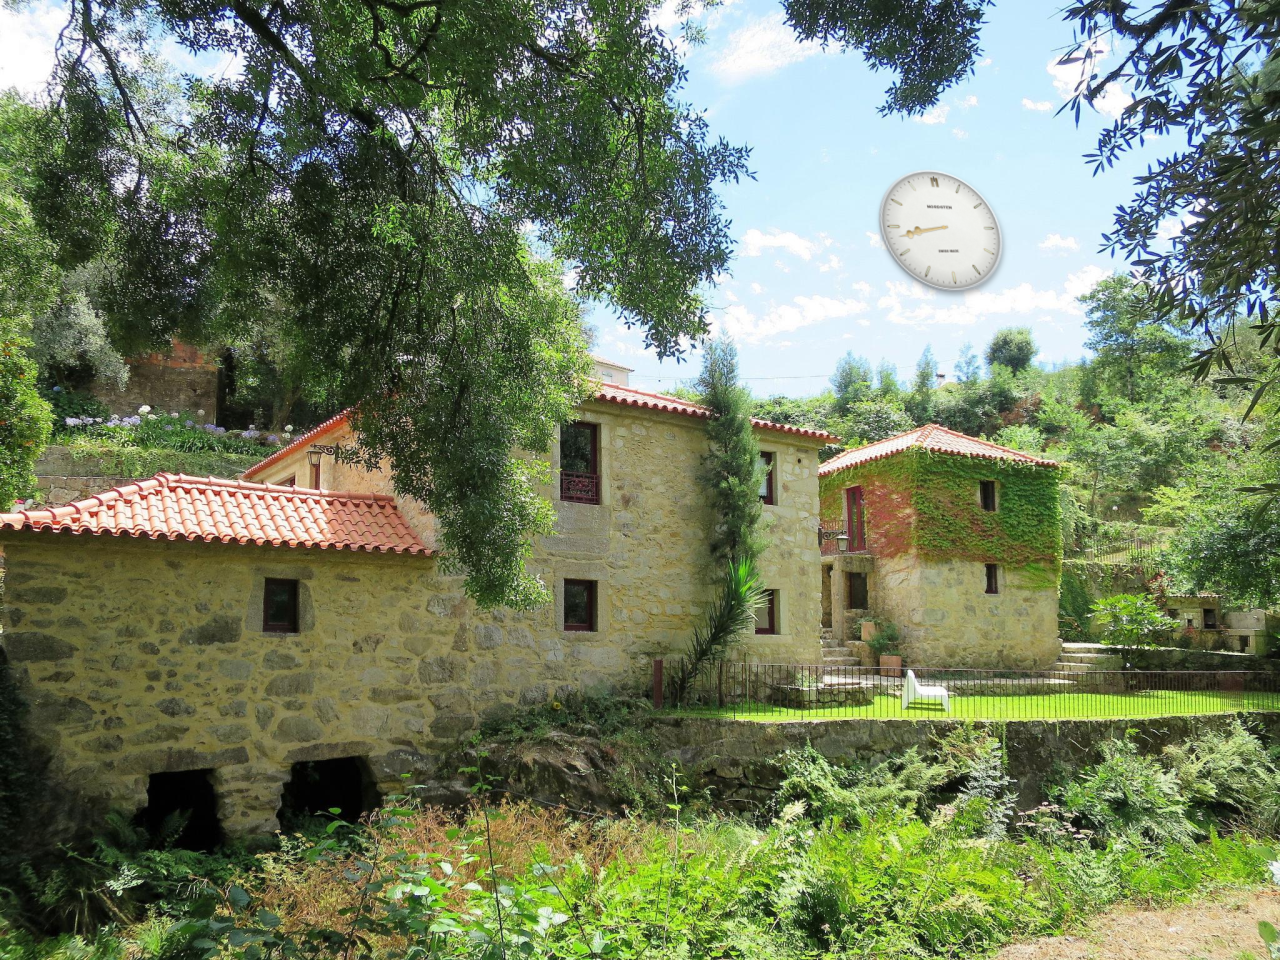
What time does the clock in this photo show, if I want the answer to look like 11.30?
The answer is 8.43
